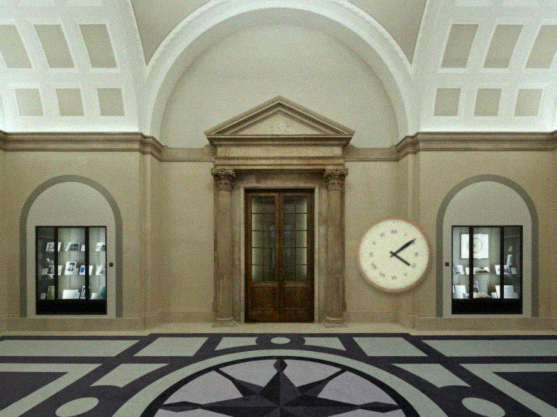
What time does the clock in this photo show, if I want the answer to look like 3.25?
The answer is 4.09
